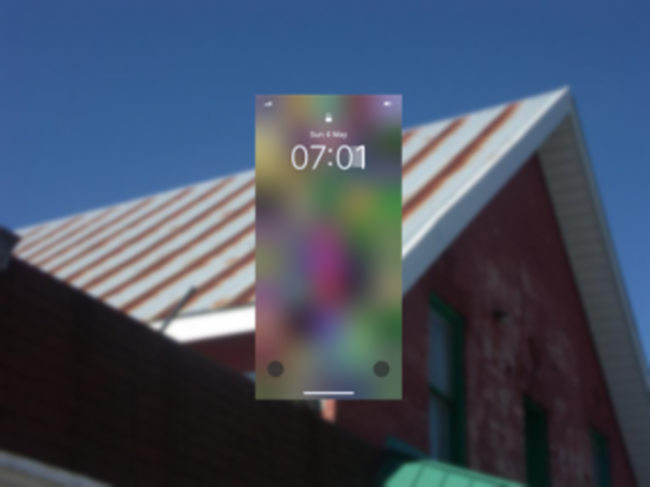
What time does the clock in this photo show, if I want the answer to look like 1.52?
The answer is 7.01
